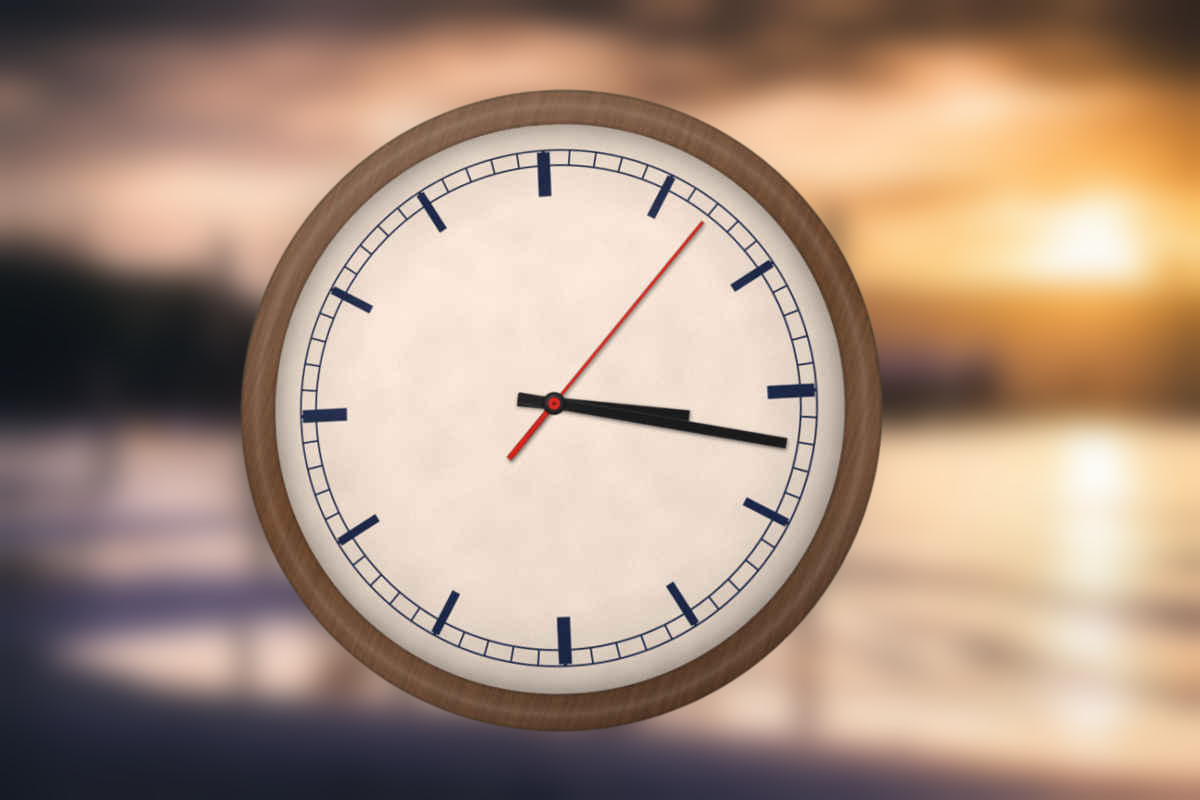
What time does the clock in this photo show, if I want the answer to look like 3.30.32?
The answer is 3.17.07
